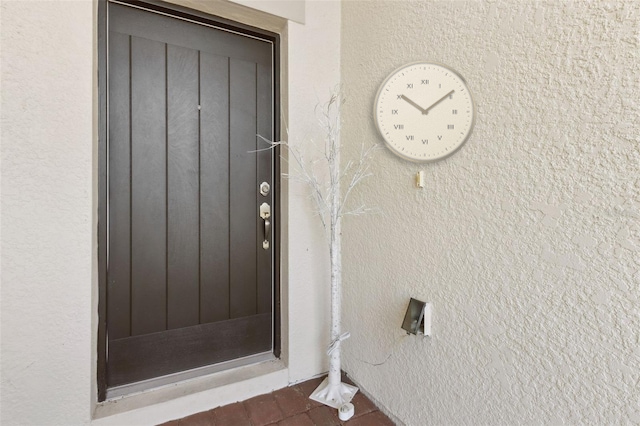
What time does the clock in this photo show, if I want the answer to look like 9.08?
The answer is 10.09
